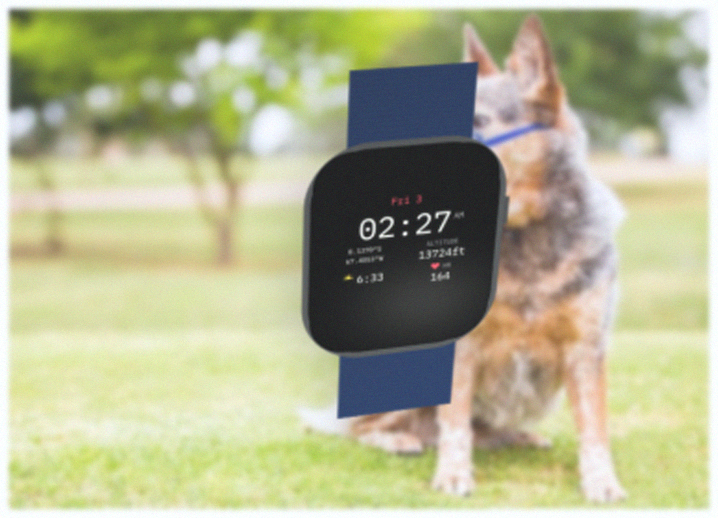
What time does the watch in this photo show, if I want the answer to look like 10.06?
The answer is 2.27
